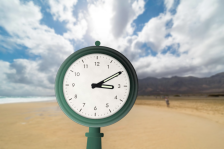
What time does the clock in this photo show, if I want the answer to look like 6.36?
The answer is 3.10
